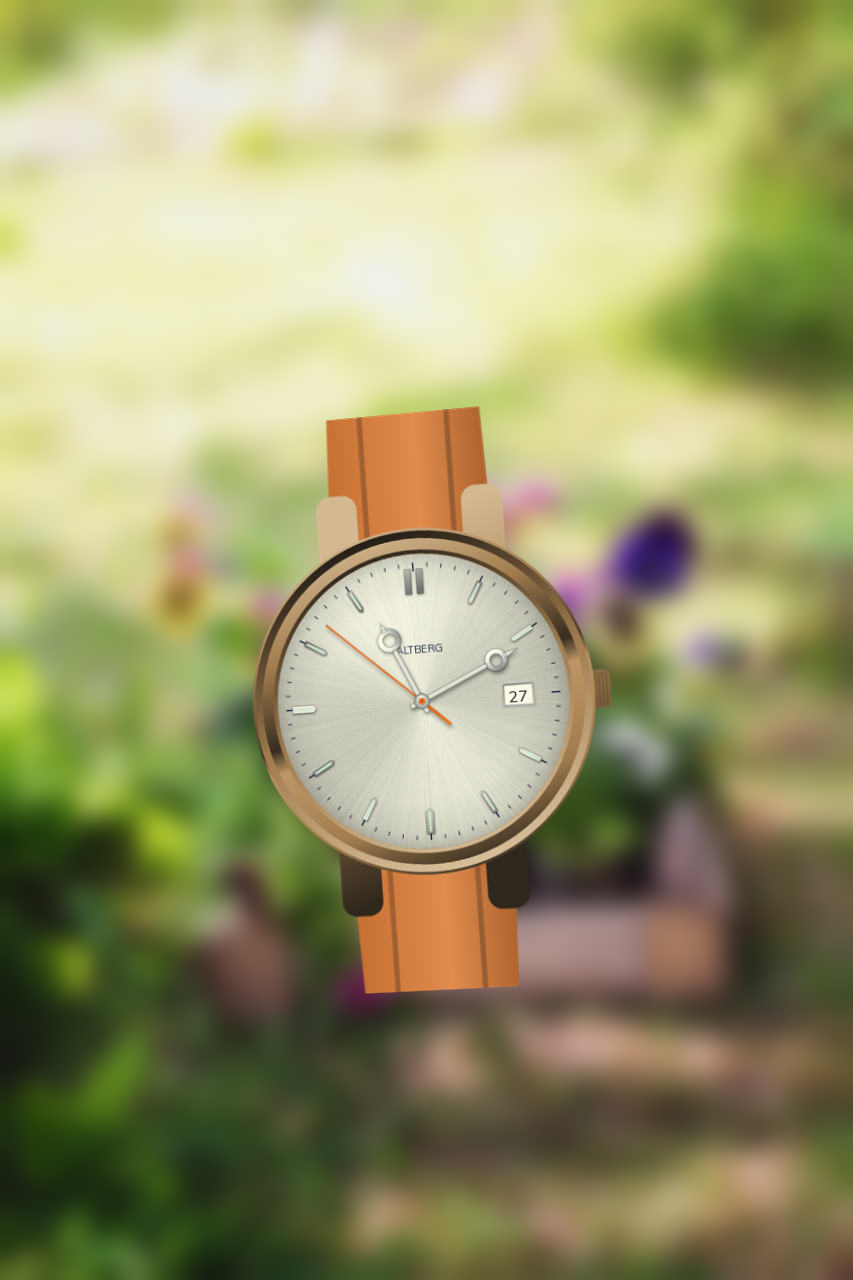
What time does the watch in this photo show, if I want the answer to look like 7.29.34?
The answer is 11.10.52
